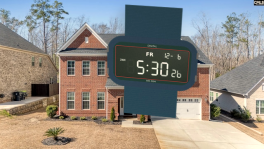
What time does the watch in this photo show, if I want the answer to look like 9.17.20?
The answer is 5.30.26
